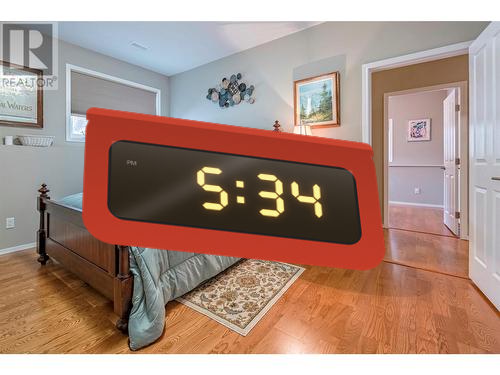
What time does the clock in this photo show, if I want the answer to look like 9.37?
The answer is 5.34
